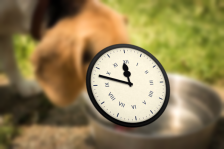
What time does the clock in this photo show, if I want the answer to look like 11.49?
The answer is 11.48
